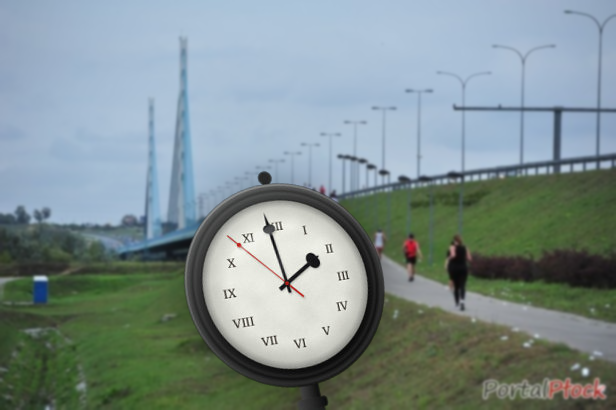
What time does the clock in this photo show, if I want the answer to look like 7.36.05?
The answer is 1.58.53
